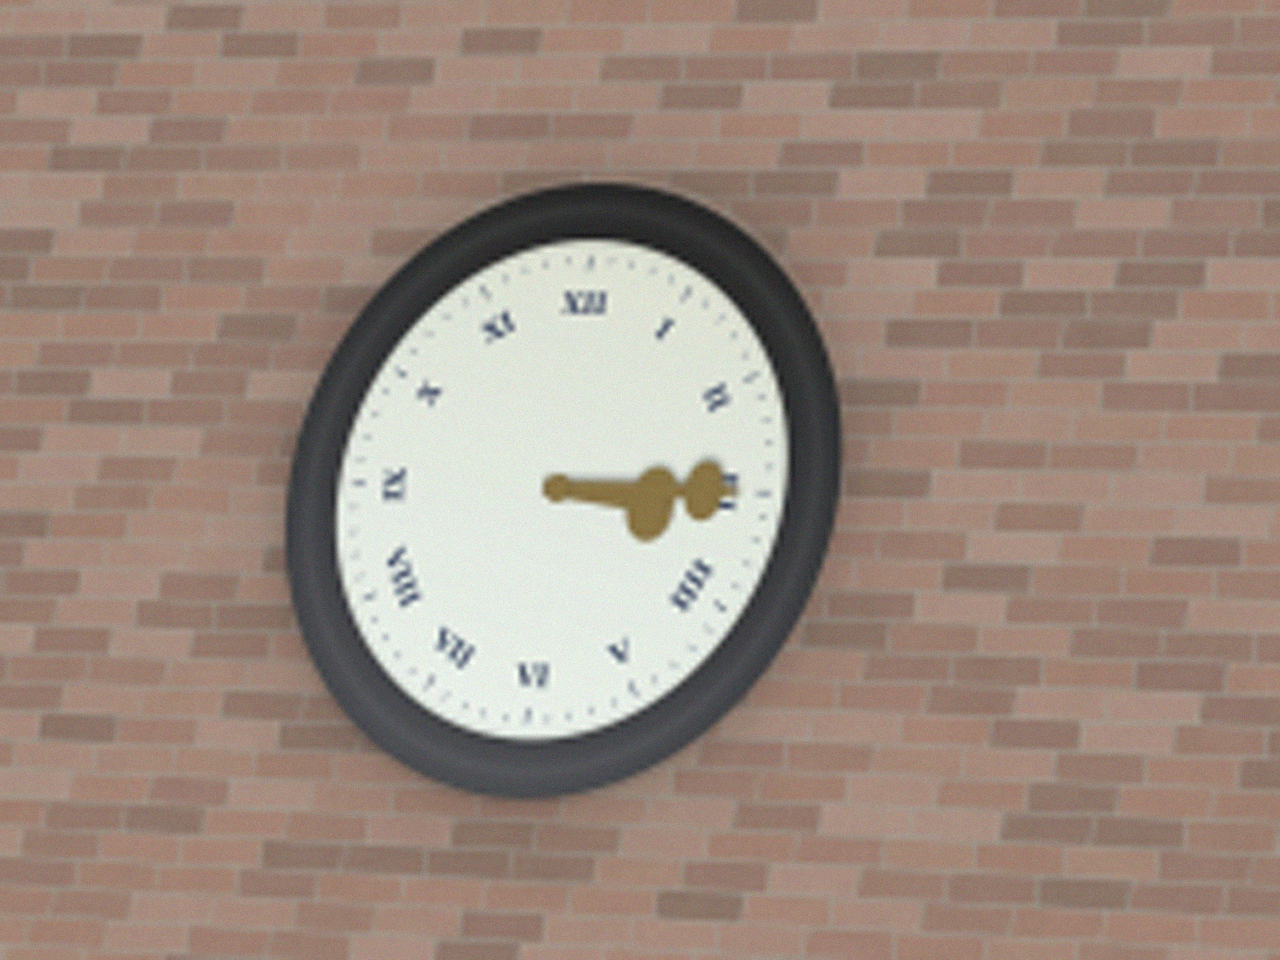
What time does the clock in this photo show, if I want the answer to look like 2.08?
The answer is 3.15
